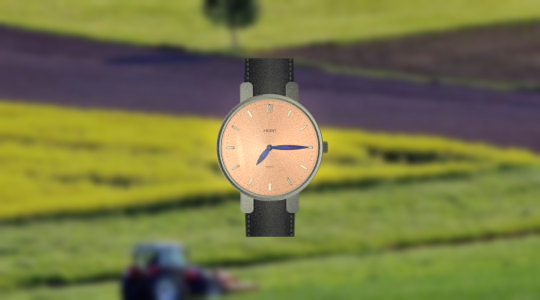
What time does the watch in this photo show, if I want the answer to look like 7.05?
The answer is 7.15
